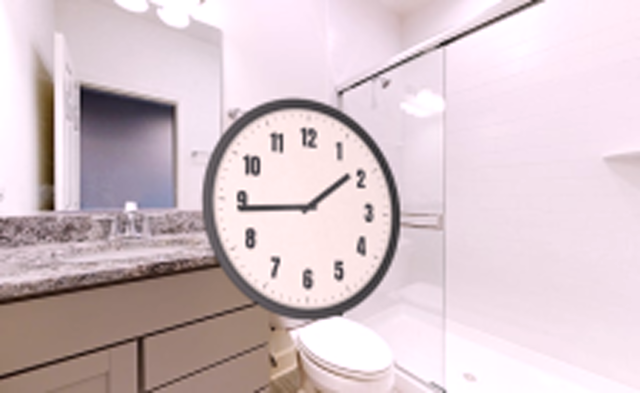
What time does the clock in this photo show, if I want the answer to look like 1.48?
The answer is 1.44
